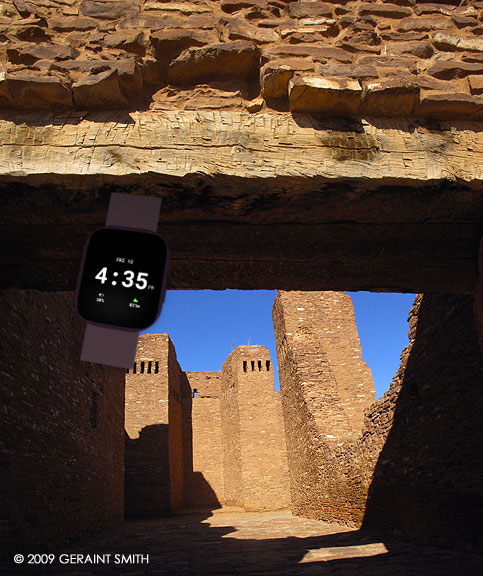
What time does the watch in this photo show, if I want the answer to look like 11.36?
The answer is 4.35
